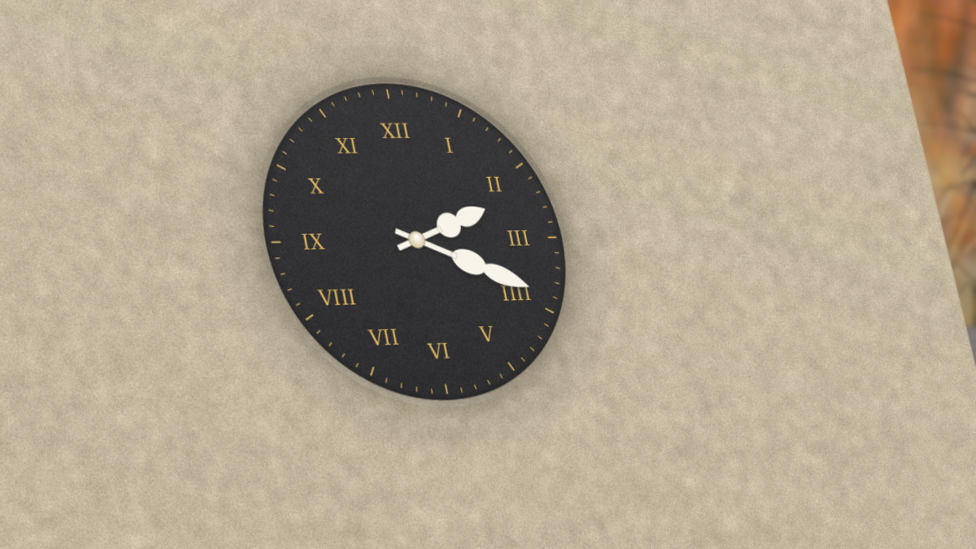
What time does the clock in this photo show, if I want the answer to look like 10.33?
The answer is 2.19
